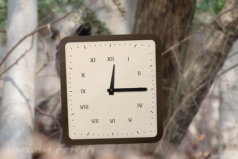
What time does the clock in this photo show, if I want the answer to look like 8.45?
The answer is 12.15
